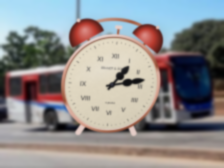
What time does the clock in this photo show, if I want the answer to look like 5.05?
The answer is 1.13
